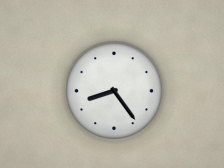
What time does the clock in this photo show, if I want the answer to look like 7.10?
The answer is 8.24
